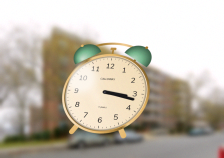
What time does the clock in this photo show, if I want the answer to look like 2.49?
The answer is 3.17
